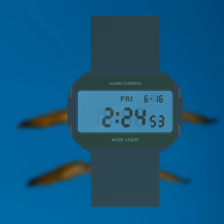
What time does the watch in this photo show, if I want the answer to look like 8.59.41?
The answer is 2.24.53
